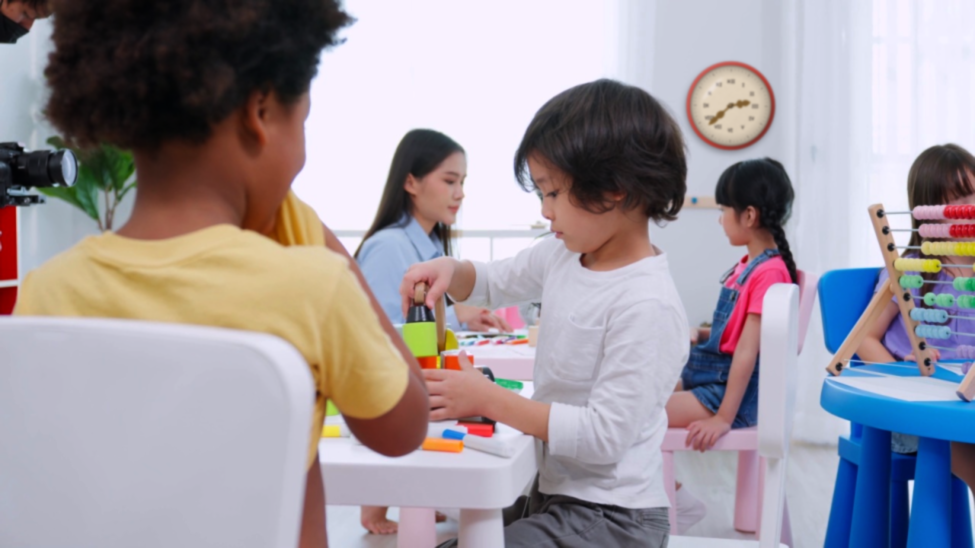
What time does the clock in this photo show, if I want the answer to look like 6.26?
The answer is 2.38
